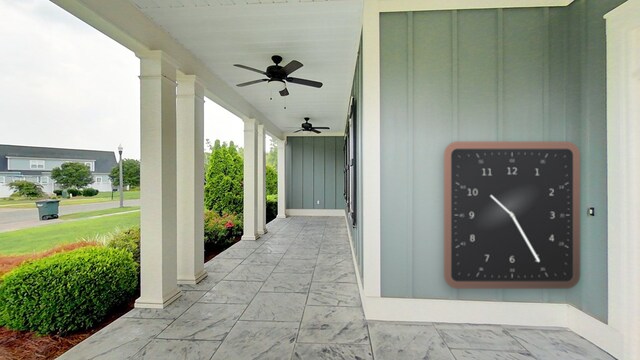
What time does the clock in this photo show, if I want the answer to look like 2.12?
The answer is 10.25
